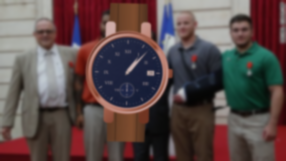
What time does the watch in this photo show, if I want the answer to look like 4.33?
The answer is 1.07
